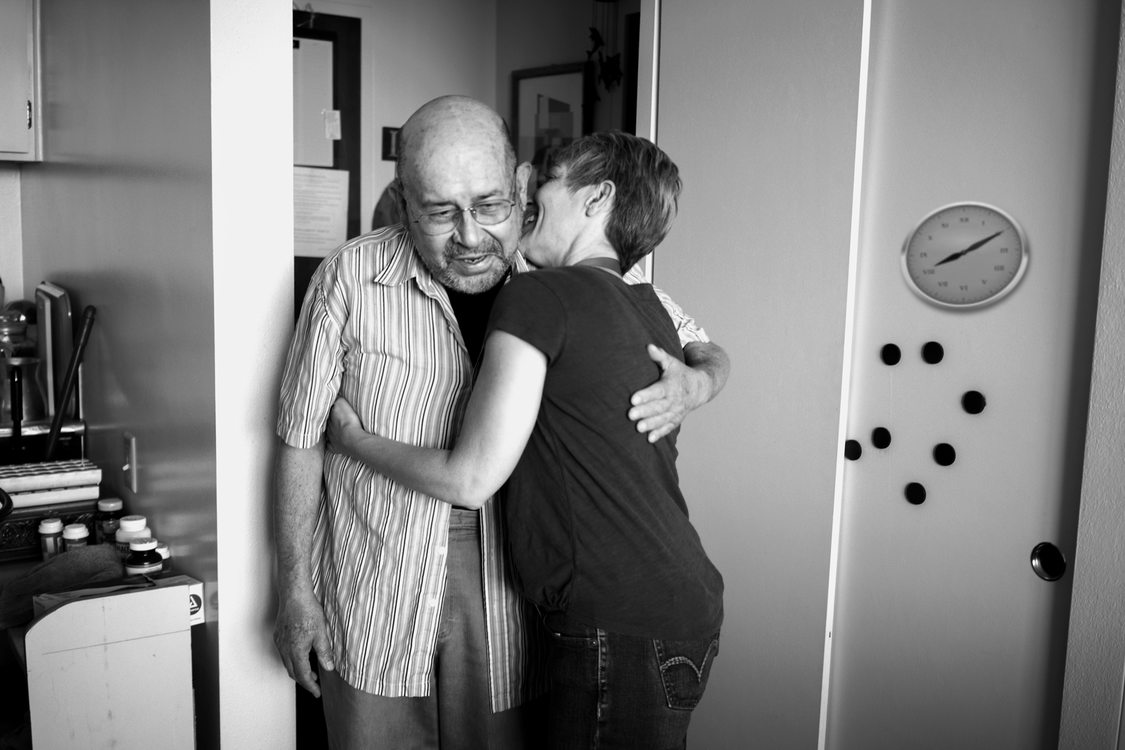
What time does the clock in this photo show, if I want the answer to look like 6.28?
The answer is 8.10
